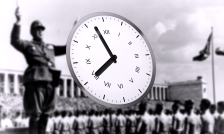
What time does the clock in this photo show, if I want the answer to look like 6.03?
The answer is 7.57
